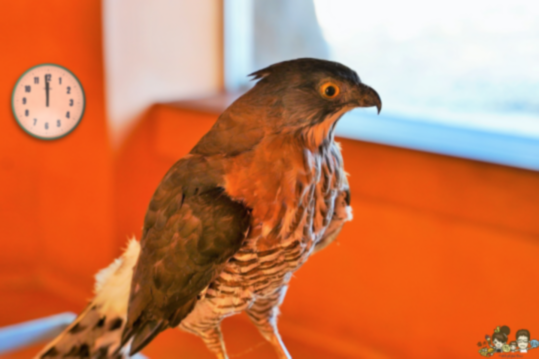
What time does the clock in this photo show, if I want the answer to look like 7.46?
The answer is 11.59
